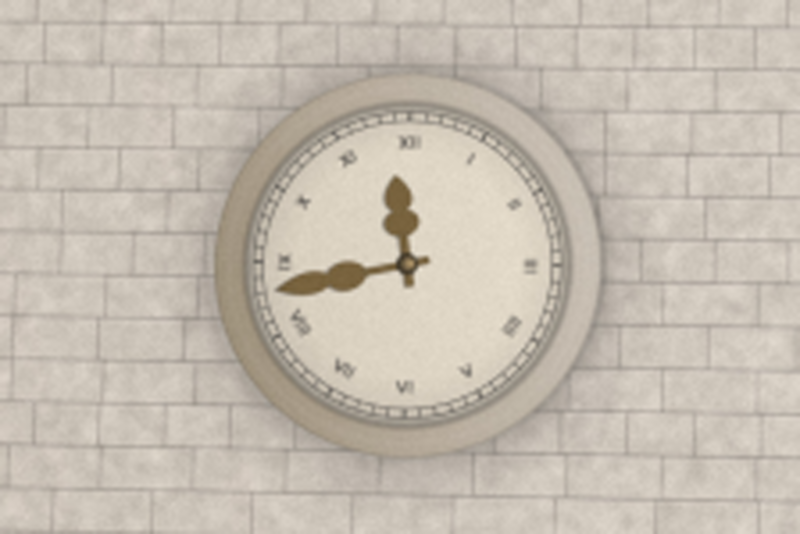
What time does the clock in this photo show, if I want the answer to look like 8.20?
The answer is 11.43
